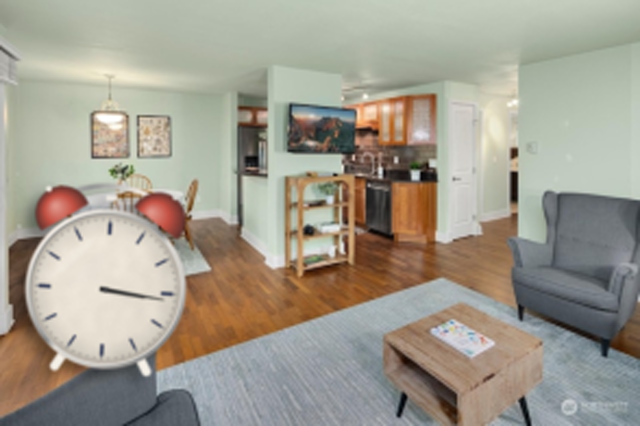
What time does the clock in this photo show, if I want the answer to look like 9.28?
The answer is 3.16
